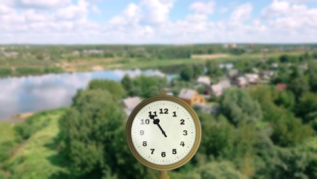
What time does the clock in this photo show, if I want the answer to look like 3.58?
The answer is 10.54
